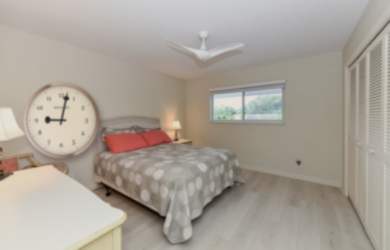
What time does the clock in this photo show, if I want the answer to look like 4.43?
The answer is 9.02
